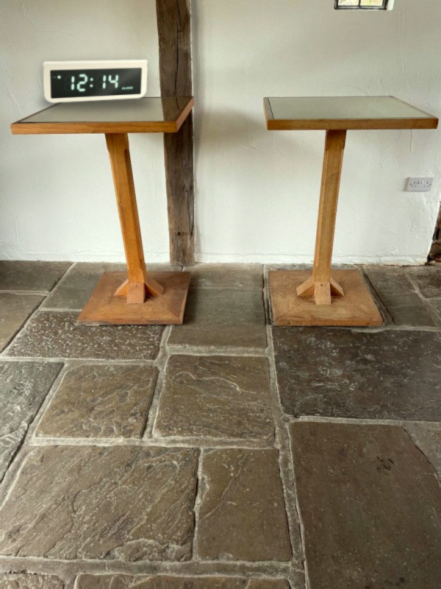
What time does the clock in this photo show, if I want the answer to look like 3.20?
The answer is 12.14
